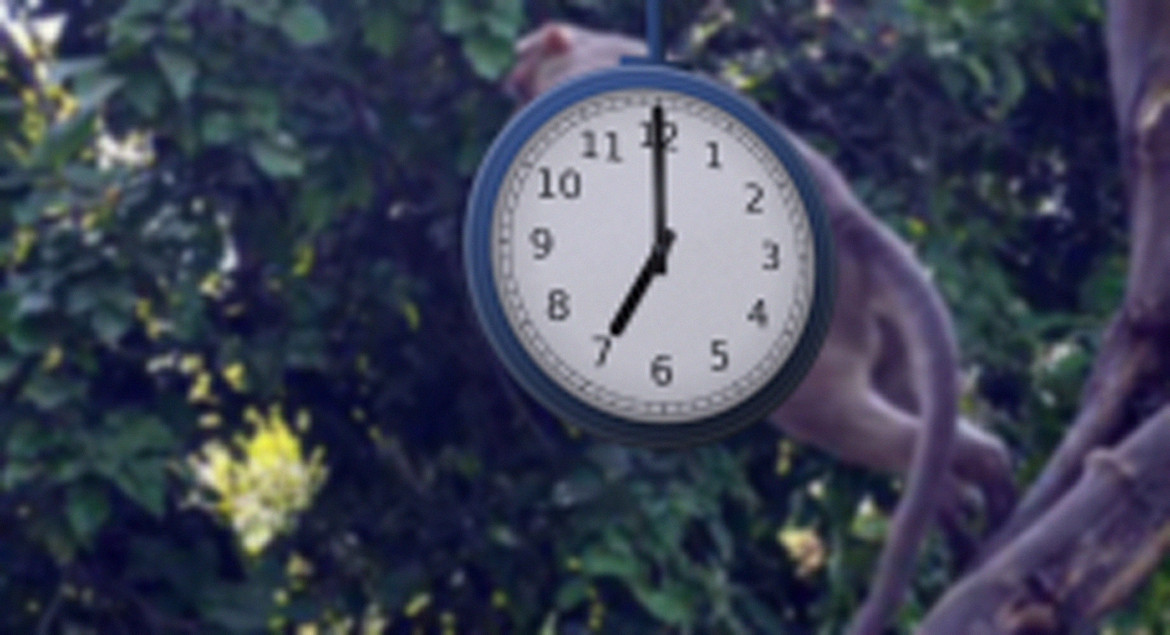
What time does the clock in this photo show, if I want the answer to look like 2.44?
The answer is 7.00
